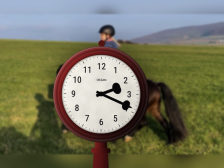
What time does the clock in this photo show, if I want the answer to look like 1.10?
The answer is 2.19
